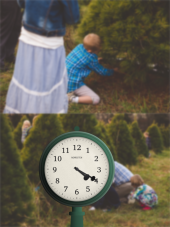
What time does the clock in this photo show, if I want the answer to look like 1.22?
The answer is 4.20
